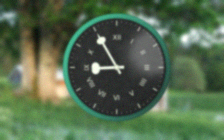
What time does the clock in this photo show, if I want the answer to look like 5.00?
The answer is 8.55
